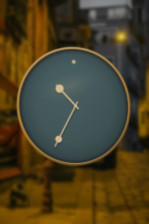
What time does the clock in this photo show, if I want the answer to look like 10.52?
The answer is 10.35
